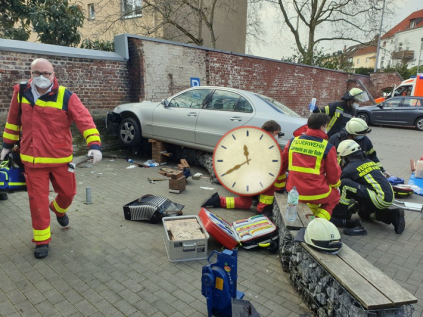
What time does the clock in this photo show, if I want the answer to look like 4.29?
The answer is 11.40
